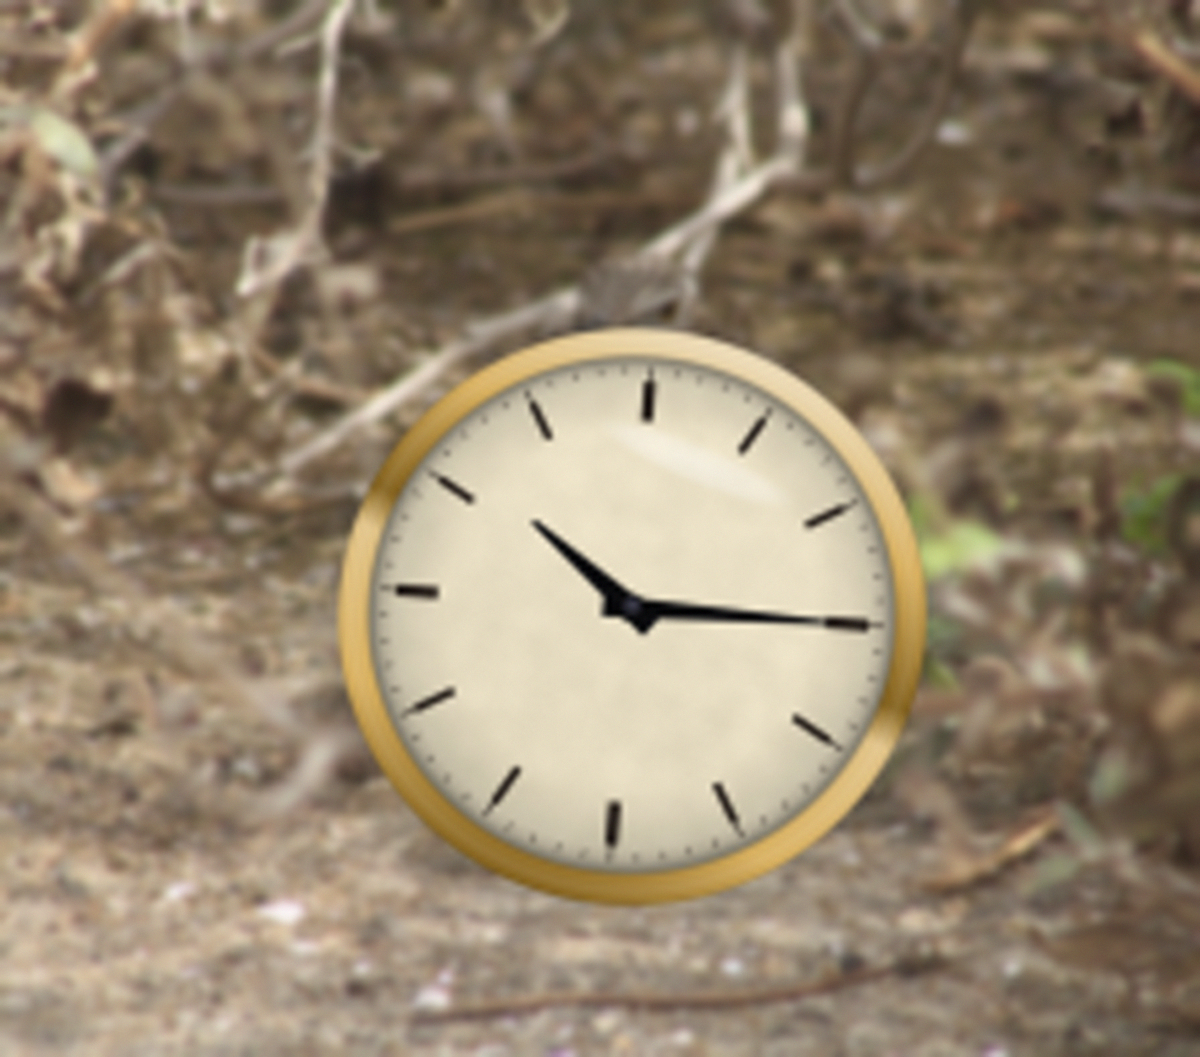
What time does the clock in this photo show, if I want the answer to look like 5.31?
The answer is 10.15
